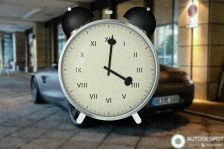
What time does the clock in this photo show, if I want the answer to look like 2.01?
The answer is 4.01
